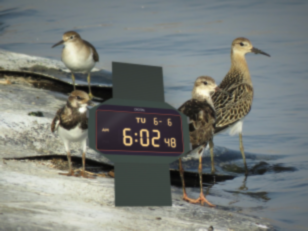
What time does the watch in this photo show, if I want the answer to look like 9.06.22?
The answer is 6.02.48
